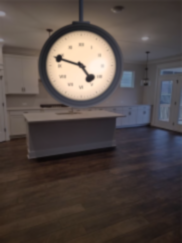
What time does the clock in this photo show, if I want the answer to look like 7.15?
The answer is 4.48
